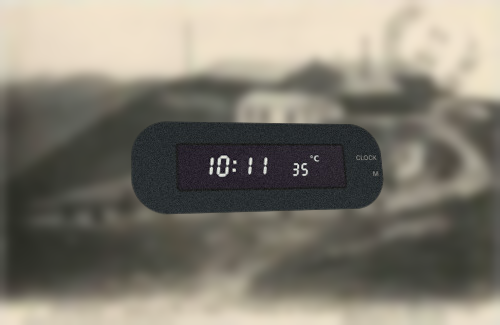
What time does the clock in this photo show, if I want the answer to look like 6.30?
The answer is 10.11
